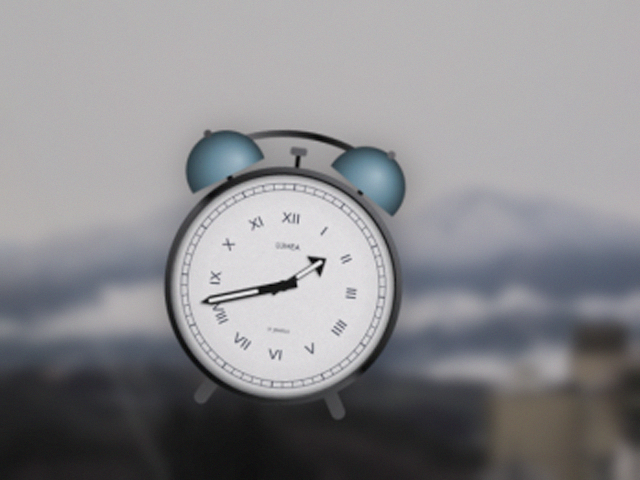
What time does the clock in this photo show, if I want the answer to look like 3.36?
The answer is 1.42
